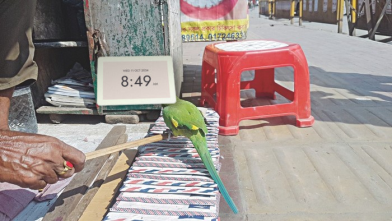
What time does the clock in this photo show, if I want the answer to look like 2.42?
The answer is 8.49
